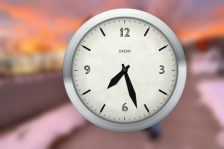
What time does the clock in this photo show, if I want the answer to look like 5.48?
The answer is 7.27
